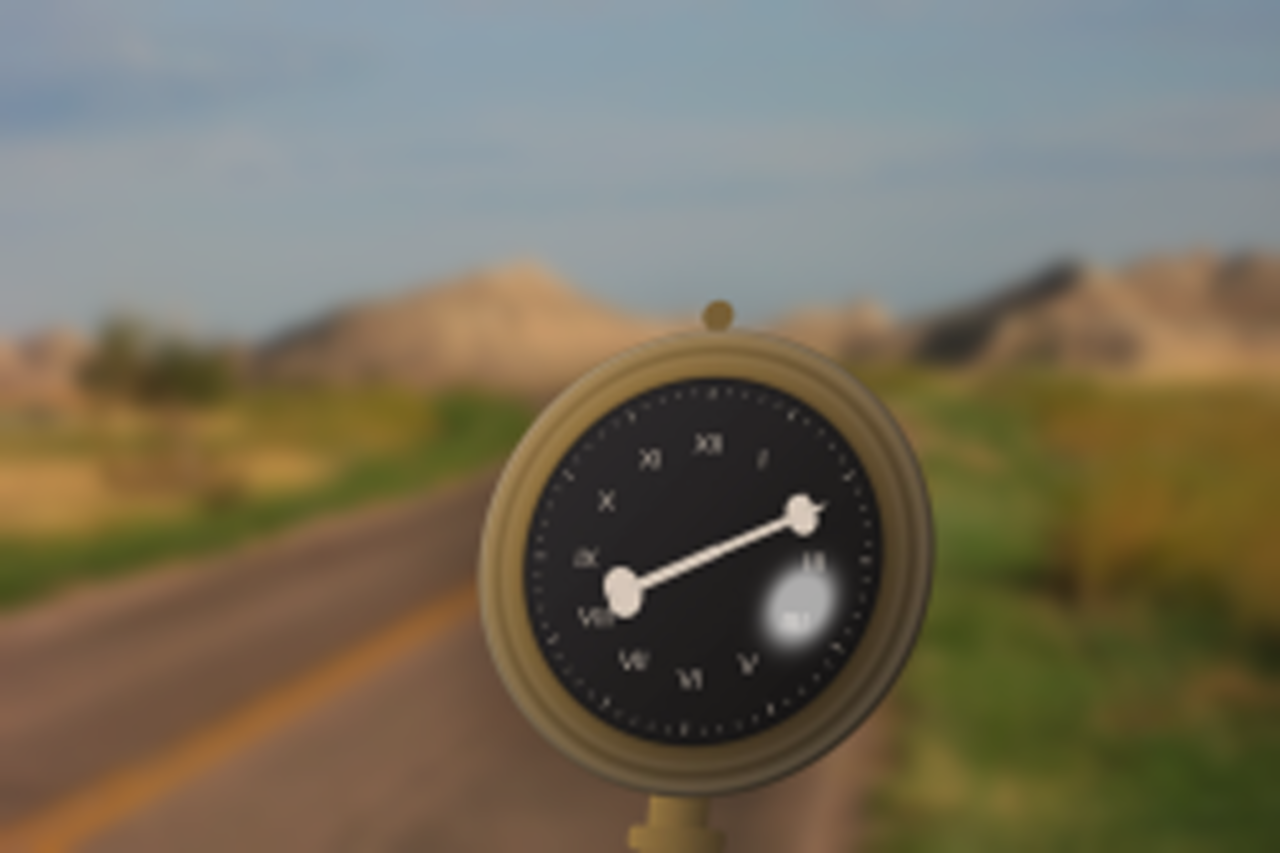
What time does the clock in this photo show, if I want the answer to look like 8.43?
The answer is 8.11
